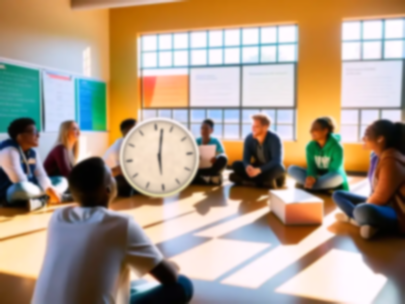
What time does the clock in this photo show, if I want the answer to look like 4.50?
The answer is 6.02
